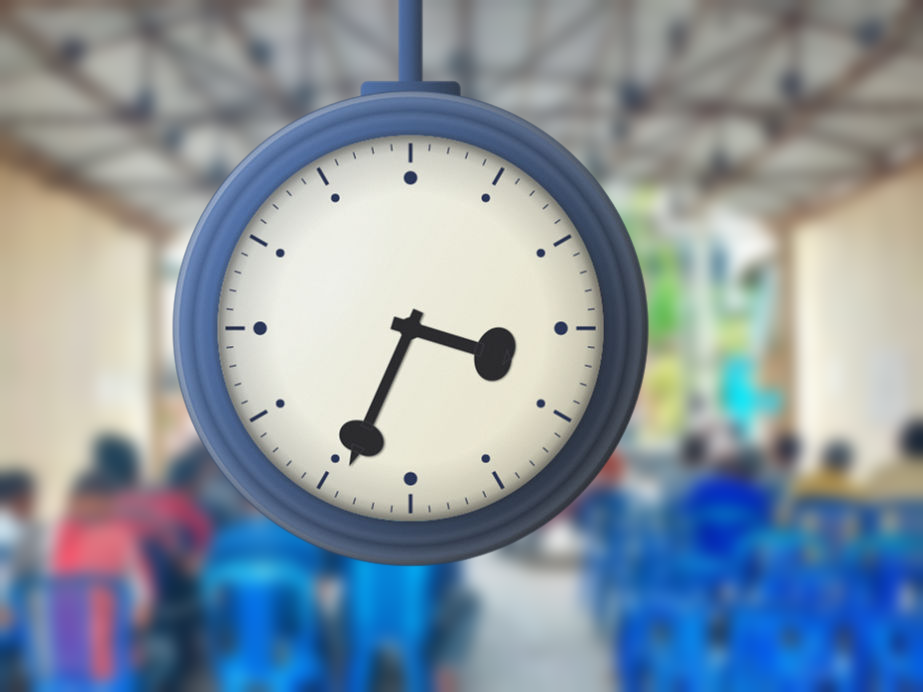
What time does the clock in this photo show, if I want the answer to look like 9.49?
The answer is 3.34
